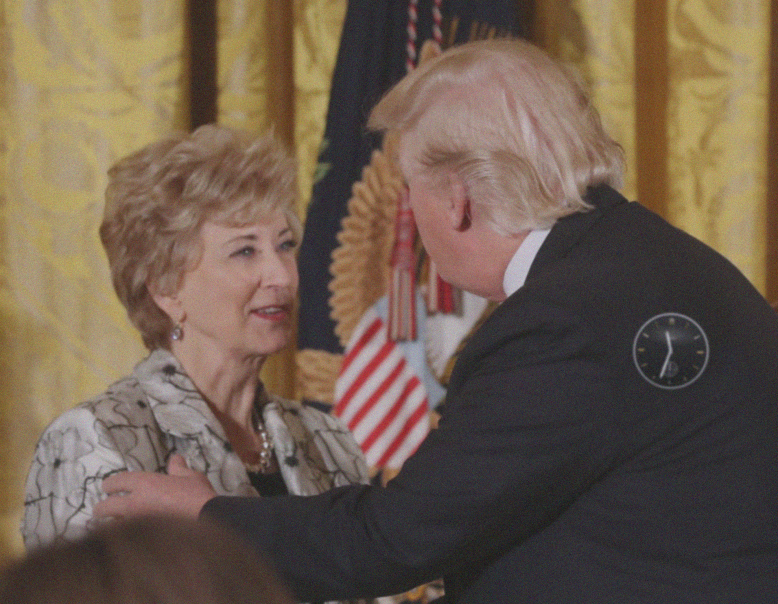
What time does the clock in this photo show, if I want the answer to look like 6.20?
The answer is 11.33
